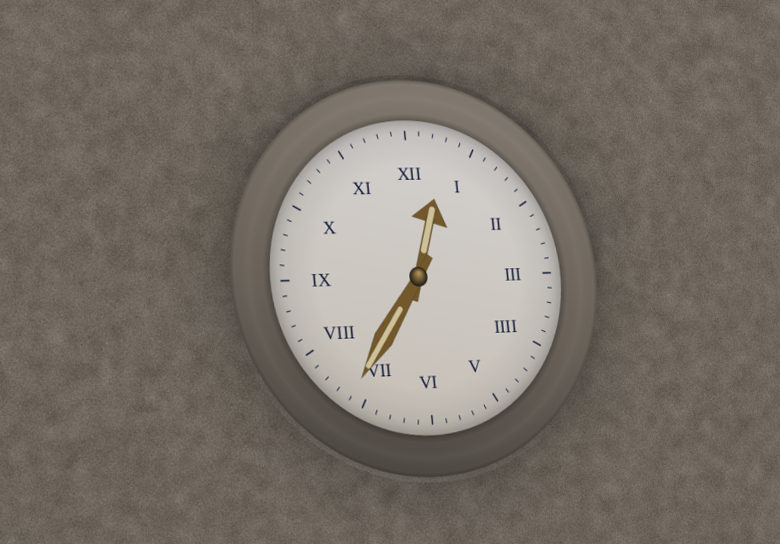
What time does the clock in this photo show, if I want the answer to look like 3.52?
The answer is 12.36
